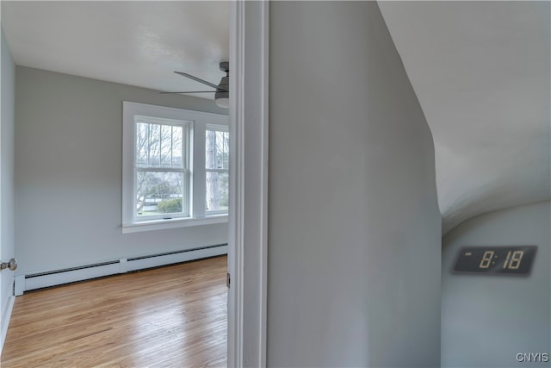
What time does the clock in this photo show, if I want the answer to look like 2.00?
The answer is 8.18
